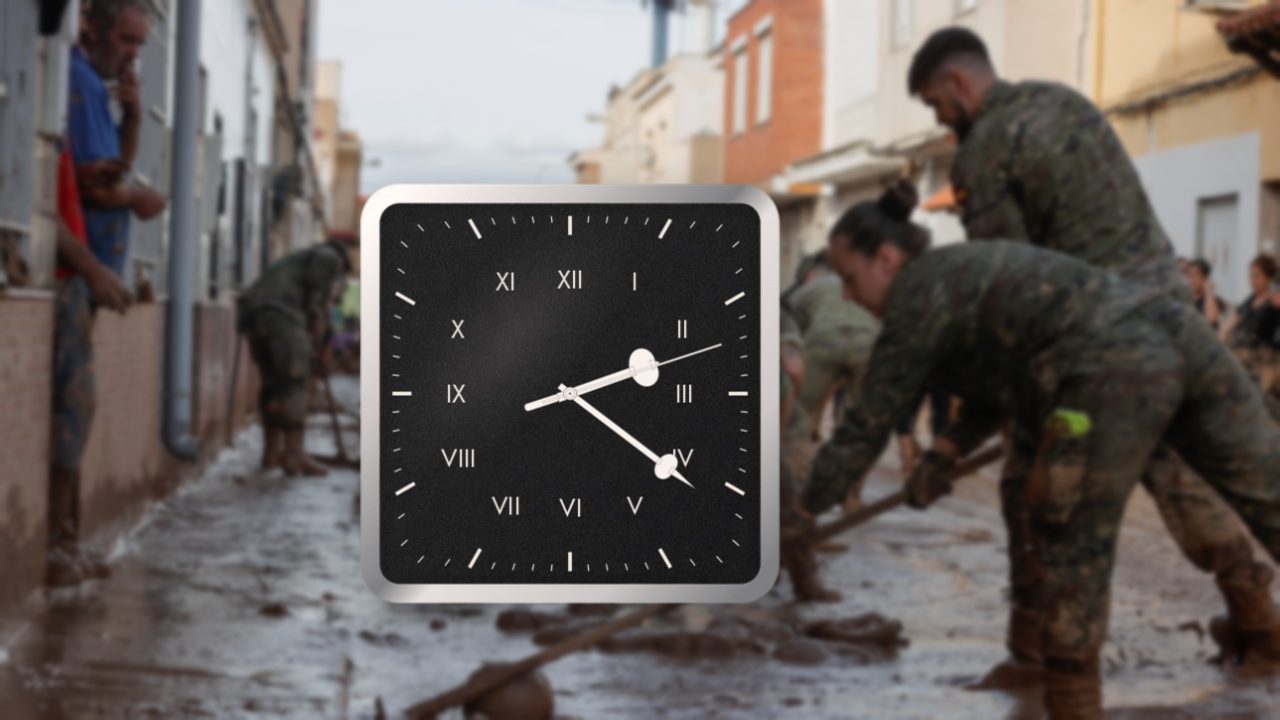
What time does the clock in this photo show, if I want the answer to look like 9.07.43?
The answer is 2.21.12
